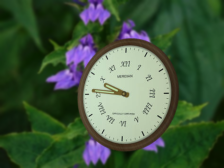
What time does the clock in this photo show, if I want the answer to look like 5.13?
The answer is 9.46
